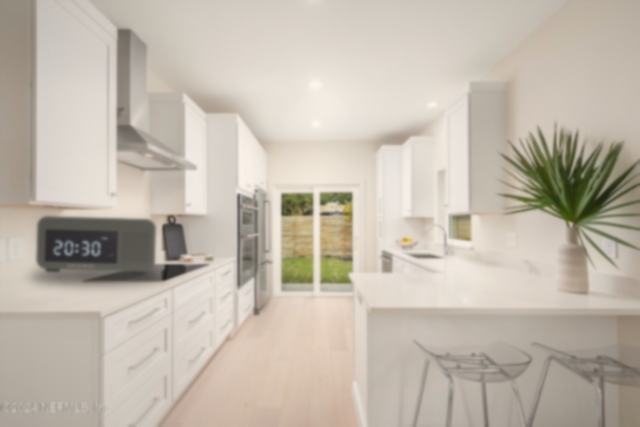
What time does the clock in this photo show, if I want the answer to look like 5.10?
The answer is 20.30
